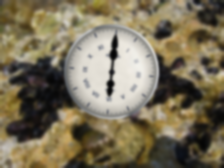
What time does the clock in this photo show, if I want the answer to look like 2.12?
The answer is 6.00
